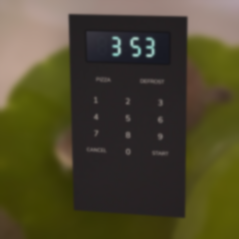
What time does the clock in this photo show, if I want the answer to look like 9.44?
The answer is 3.53
